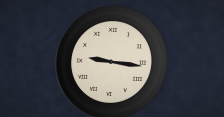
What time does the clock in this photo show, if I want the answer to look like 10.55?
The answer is 9.16
